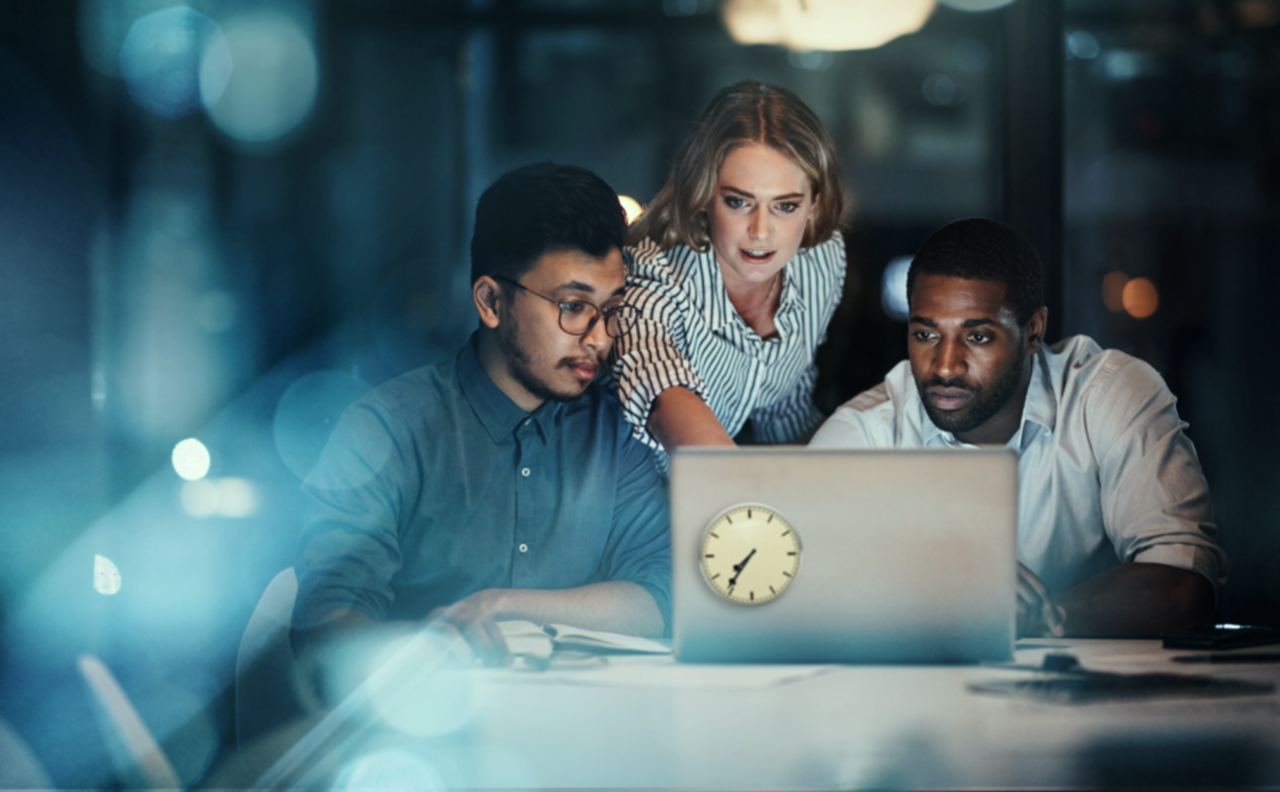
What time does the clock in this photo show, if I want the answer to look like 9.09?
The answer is 7.36
